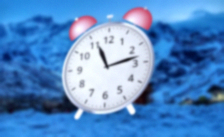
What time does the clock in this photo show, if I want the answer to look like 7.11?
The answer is 11.13
